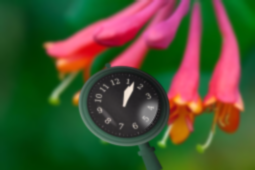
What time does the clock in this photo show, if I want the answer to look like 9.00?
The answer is 1.07
